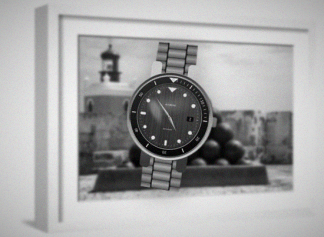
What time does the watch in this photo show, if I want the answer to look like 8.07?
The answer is 4.53
